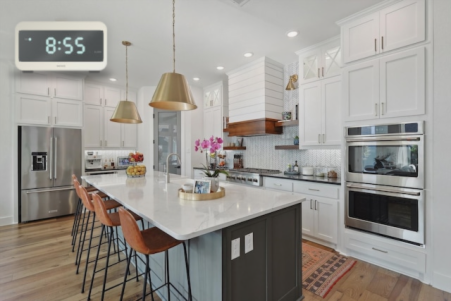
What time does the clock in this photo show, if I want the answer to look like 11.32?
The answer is 8.55
